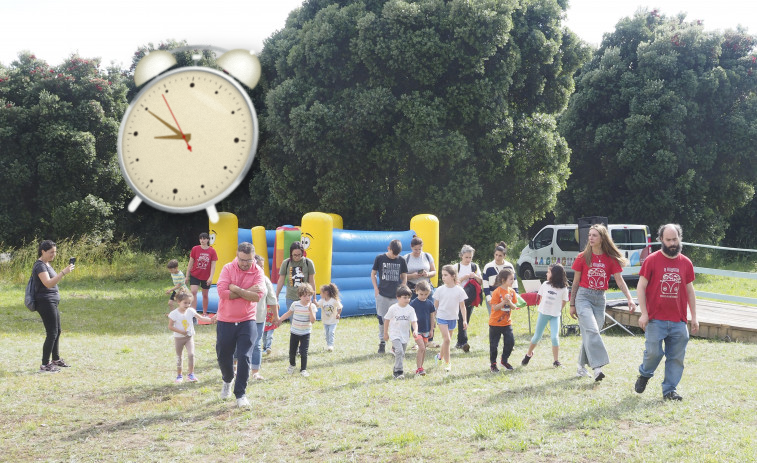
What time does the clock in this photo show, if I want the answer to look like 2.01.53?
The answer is 8.49.54
